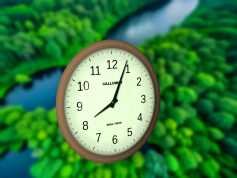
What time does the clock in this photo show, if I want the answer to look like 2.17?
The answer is 8.04
